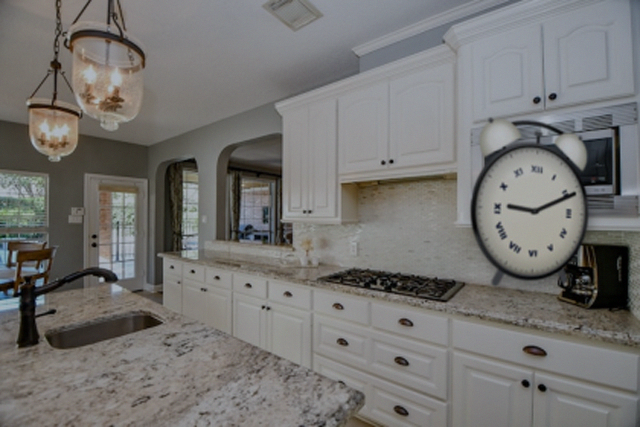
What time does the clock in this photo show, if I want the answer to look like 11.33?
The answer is 9.11
